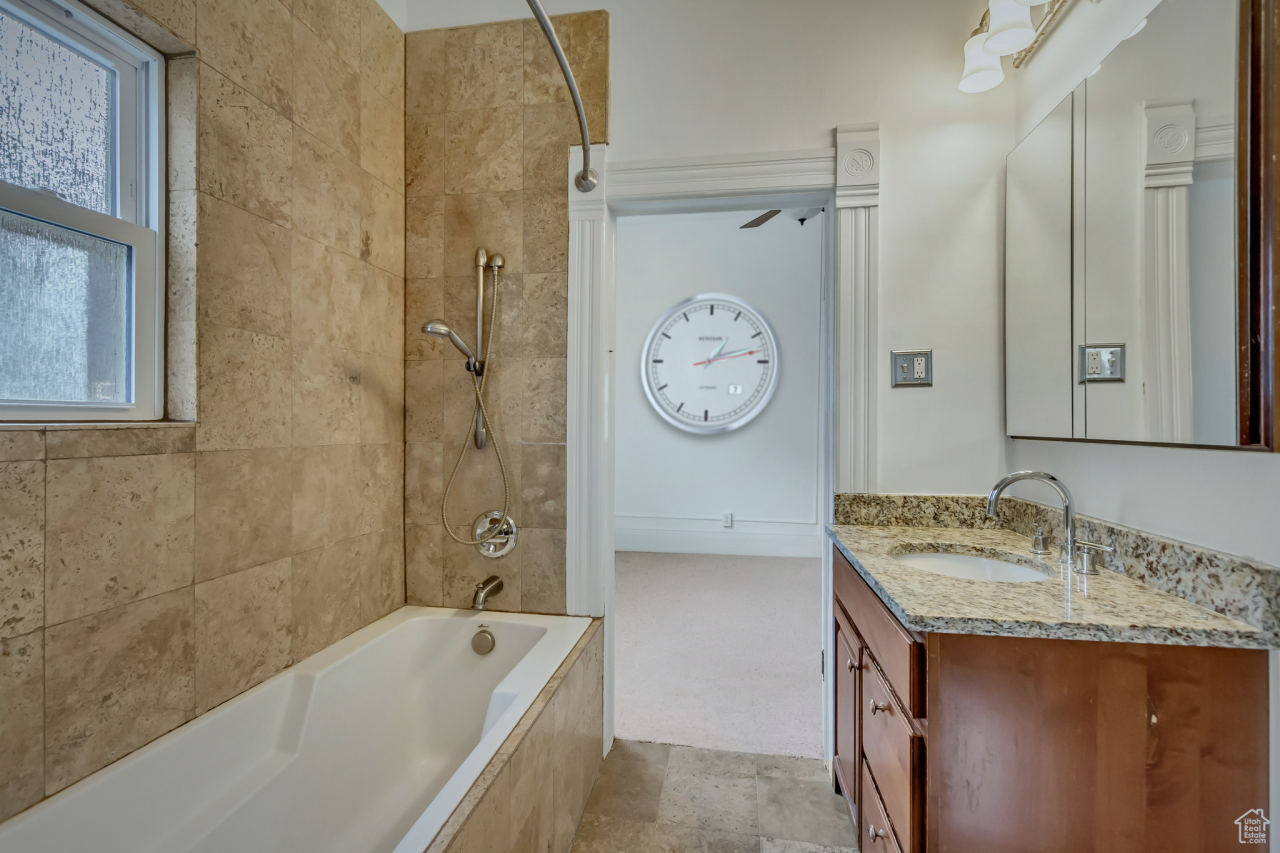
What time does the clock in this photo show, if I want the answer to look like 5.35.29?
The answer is 1.12.13
